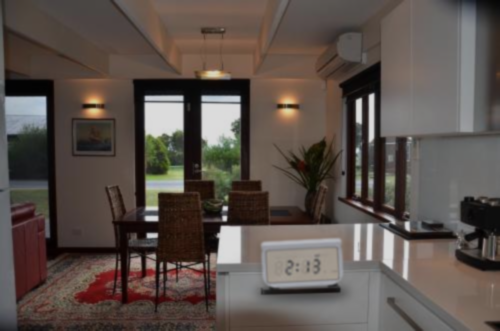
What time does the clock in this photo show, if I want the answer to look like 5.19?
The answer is 2.13
